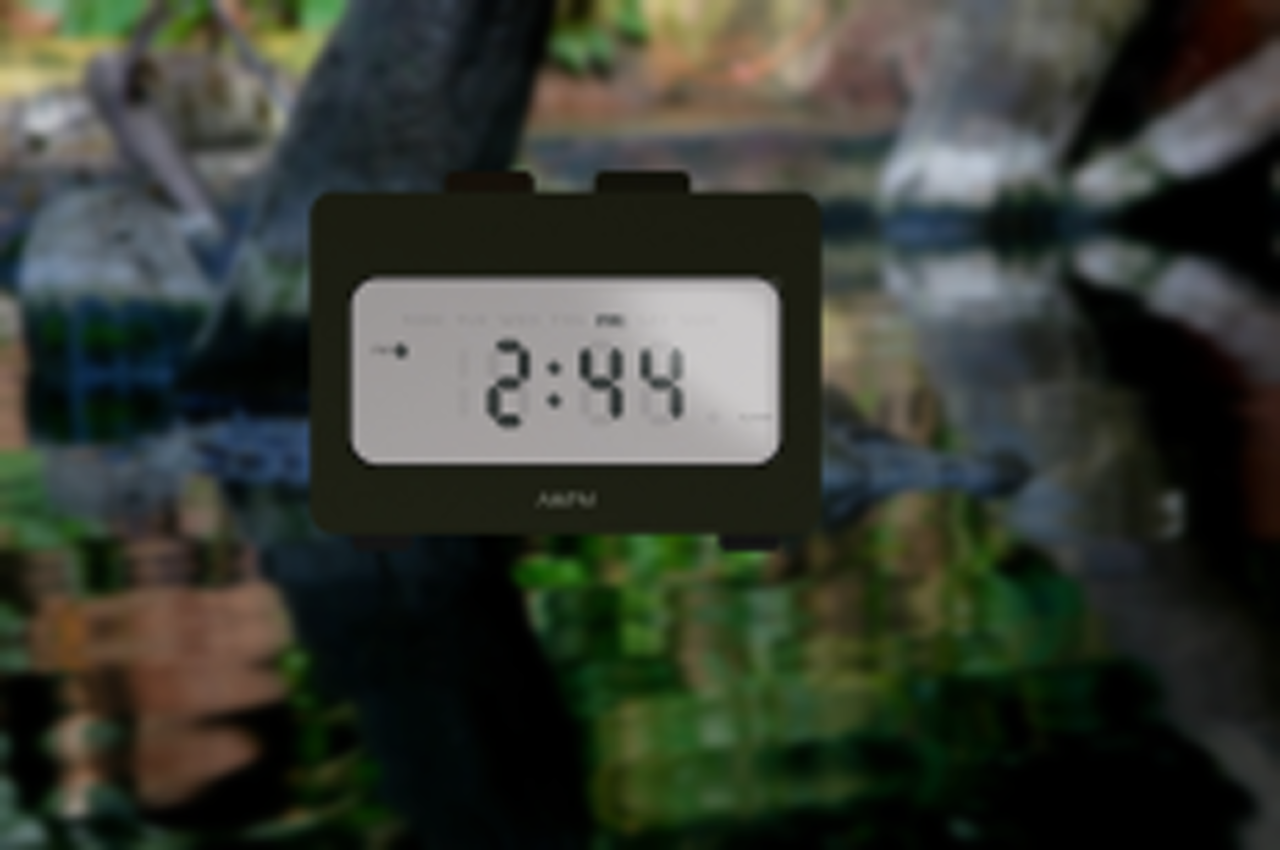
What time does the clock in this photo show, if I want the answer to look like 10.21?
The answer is 2.44
